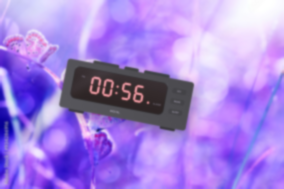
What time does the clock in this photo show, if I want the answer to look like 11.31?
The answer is 0.56
